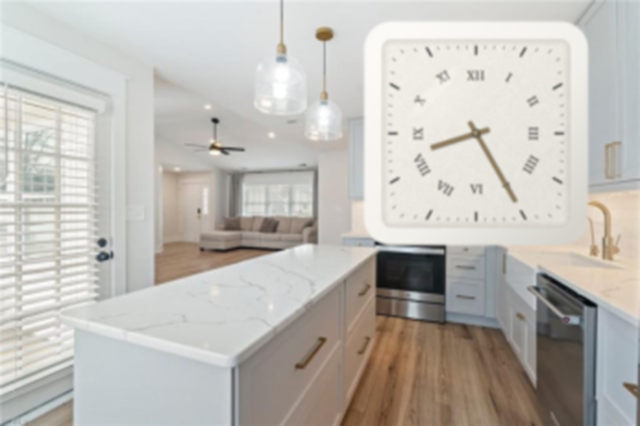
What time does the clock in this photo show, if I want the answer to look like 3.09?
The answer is 8.25
